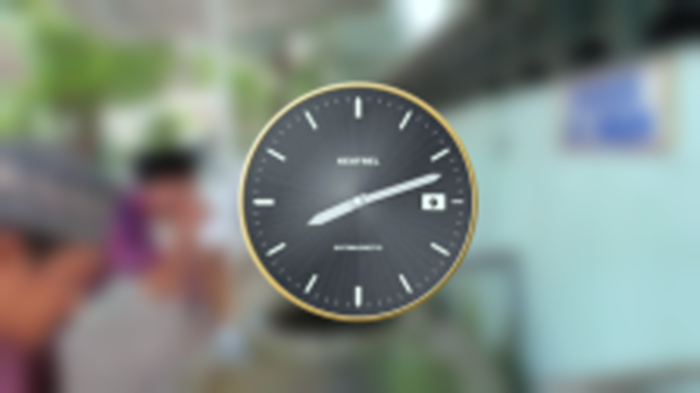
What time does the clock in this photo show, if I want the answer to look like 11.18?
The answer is 8.12
